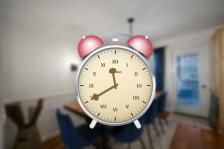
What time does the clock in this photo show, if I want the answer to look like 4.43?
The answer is 11.40
